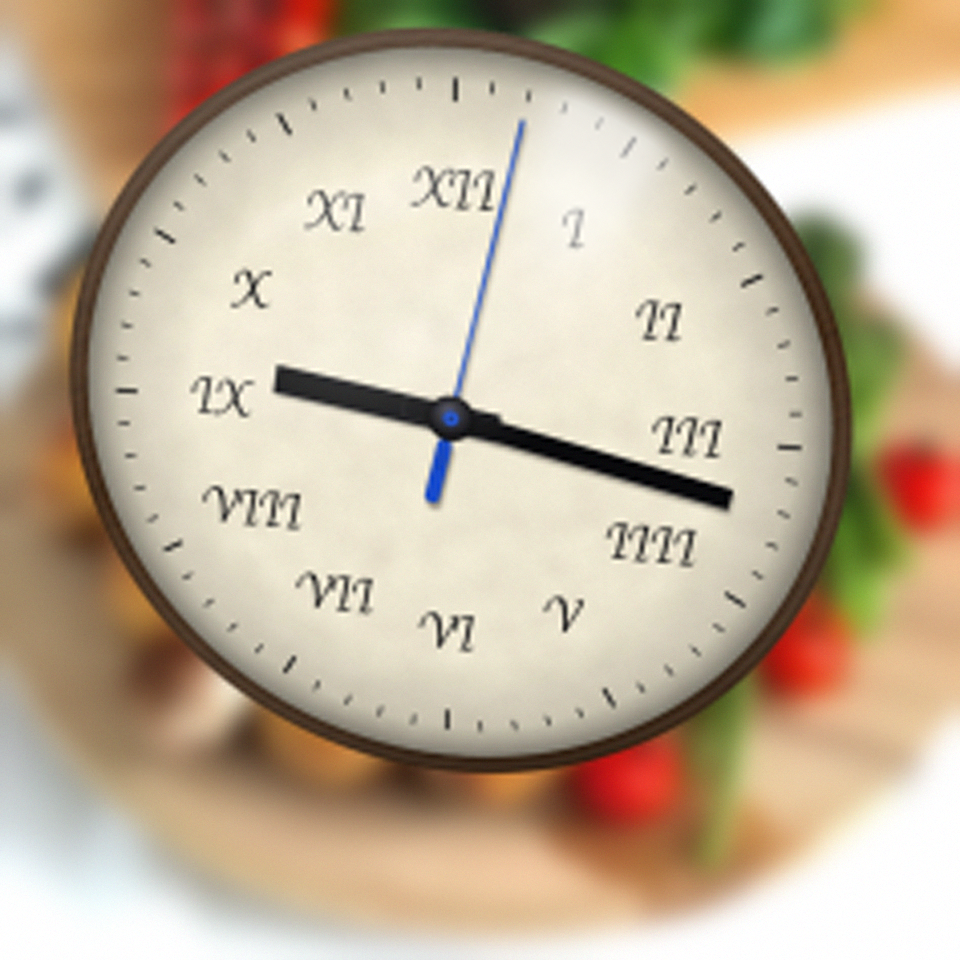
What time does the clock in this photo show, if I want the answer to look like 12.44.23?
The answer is 9.17.02
